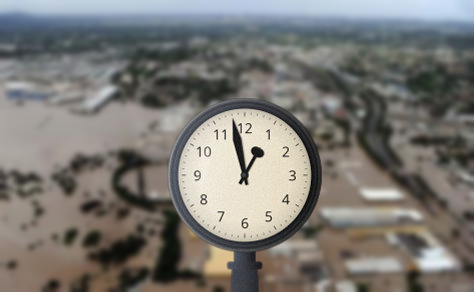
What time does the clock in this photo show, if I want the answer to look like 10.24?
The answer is 12.58
